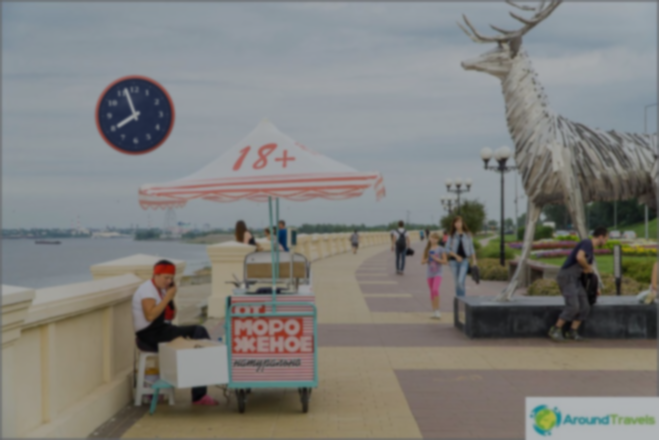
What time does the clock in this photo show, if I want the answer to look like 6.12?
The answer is 7.57
